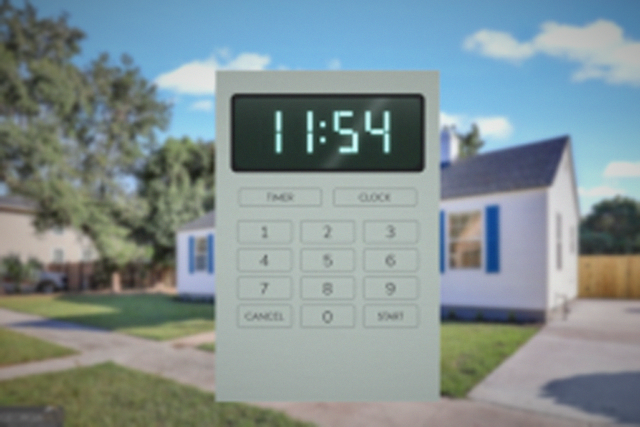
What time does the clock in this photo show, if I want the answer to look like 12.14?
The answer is 11.54
